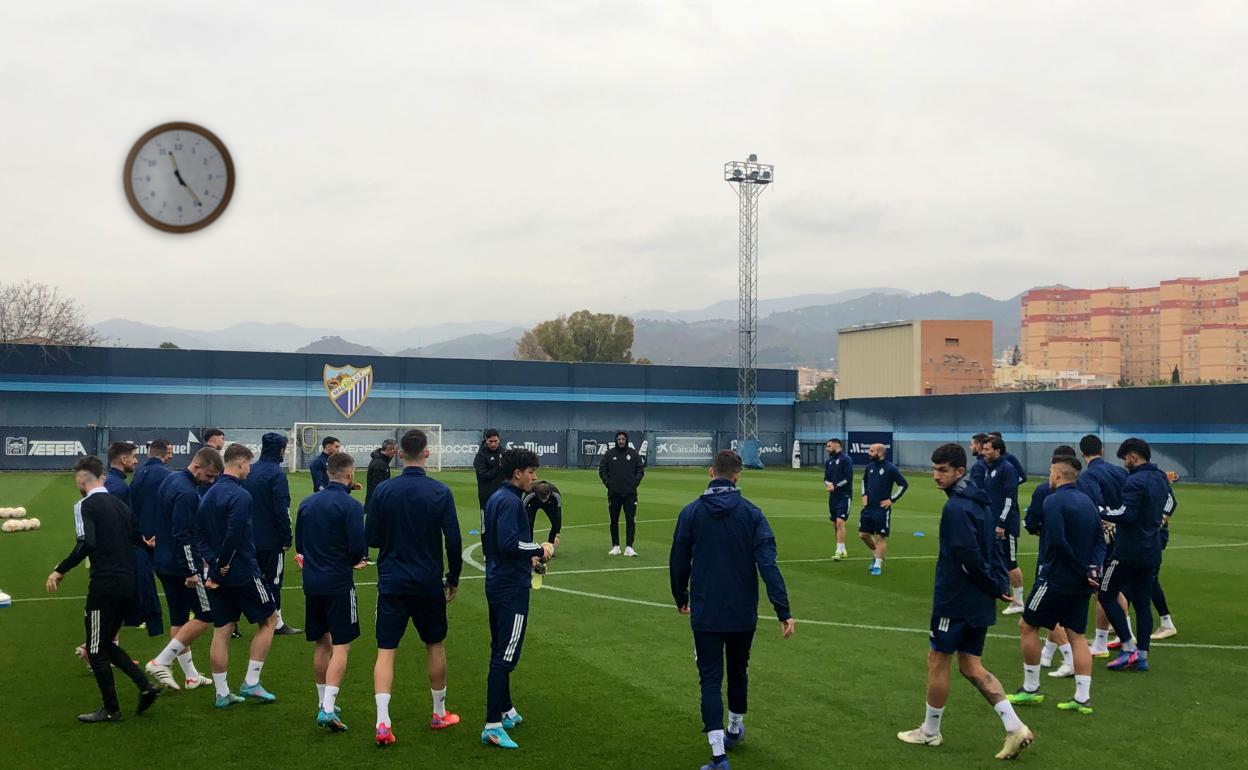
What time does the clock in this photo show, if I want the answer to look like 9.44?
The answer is 11.24
